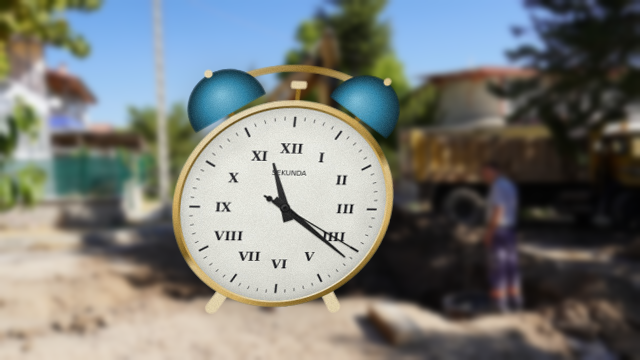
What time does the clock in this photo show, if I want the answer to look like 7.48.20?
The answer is 11.21.20
